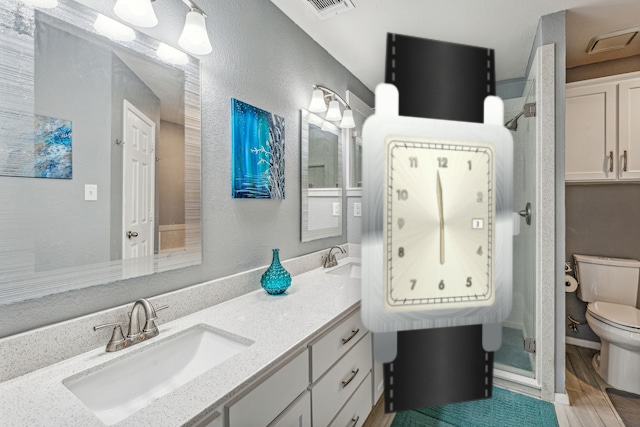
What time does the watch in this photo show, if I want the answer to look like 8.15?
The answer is 5.59
